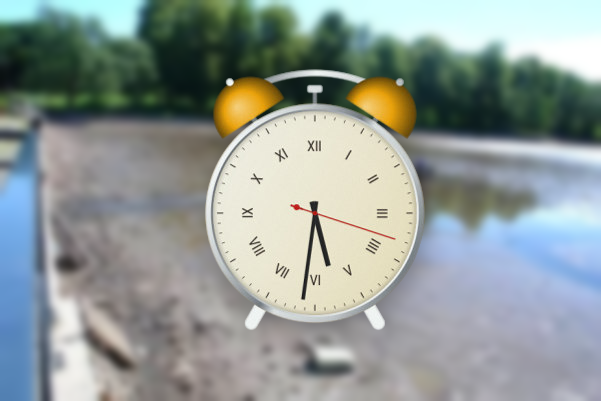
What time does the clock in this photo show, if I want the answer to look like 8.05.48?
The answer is 5.31.18
